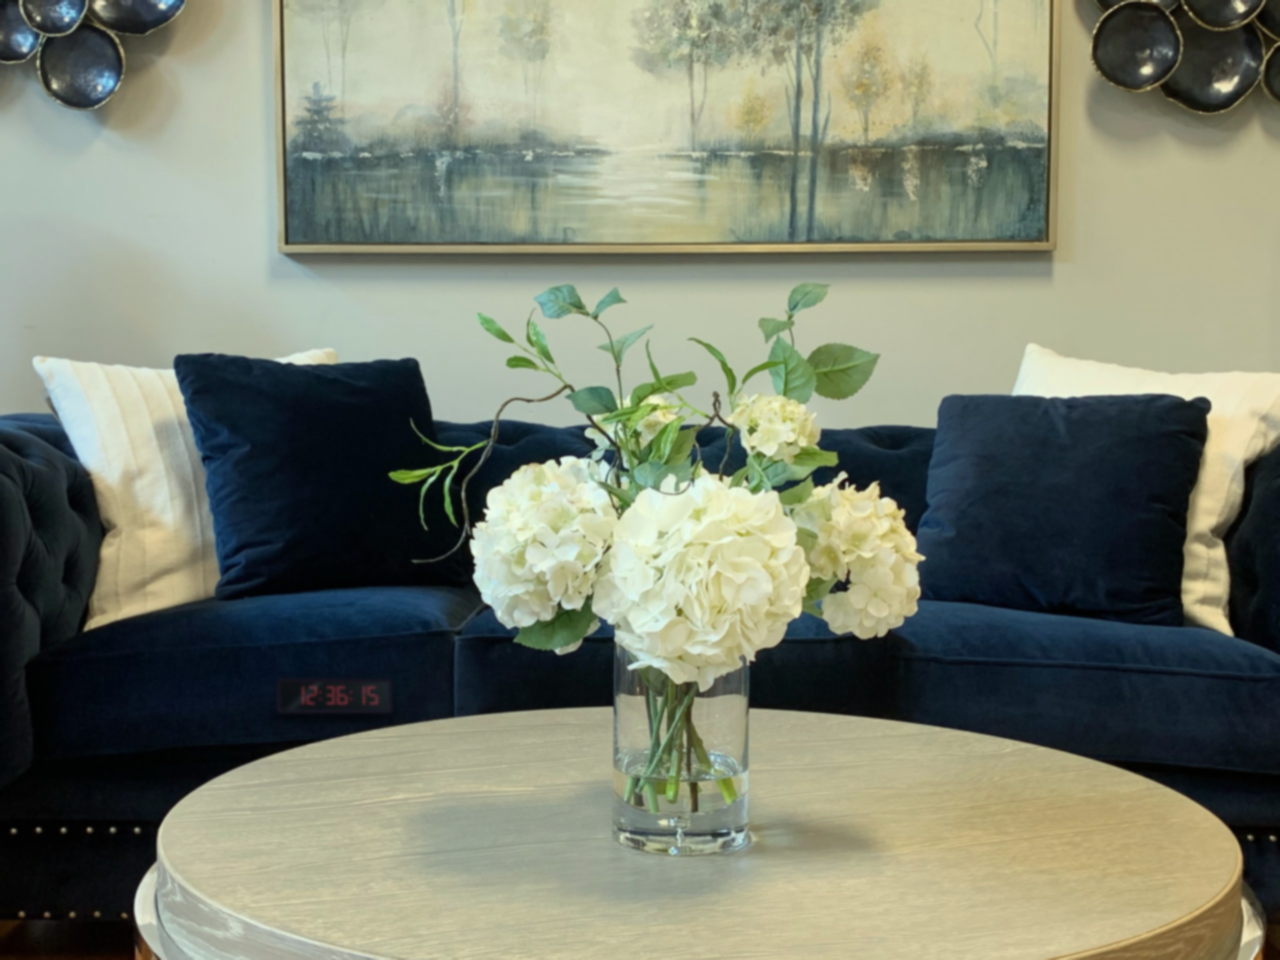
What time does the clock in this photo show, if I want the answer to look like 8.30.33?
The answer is 12.36.15
